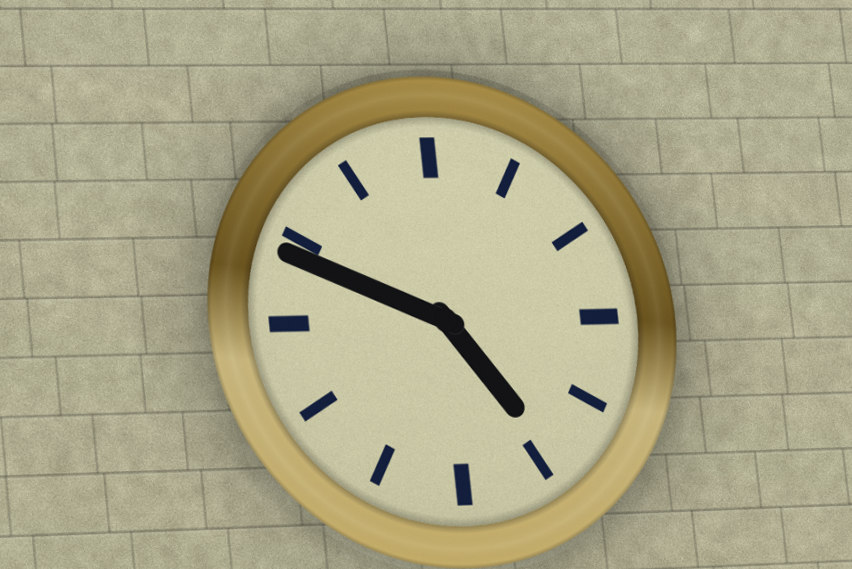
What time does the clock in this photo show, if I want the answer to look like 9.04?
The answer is 4.49
